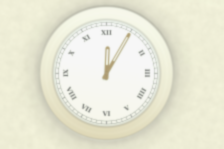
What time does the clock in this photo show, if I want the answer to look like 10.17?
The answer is 12.05
